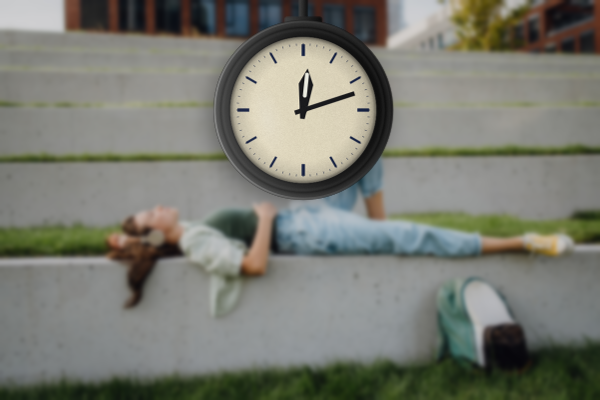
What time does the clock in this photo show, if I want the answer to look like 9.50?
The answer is 12.12
